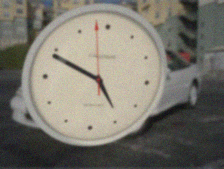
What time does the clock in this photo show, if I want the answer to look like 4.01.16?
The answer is 4.48.58
